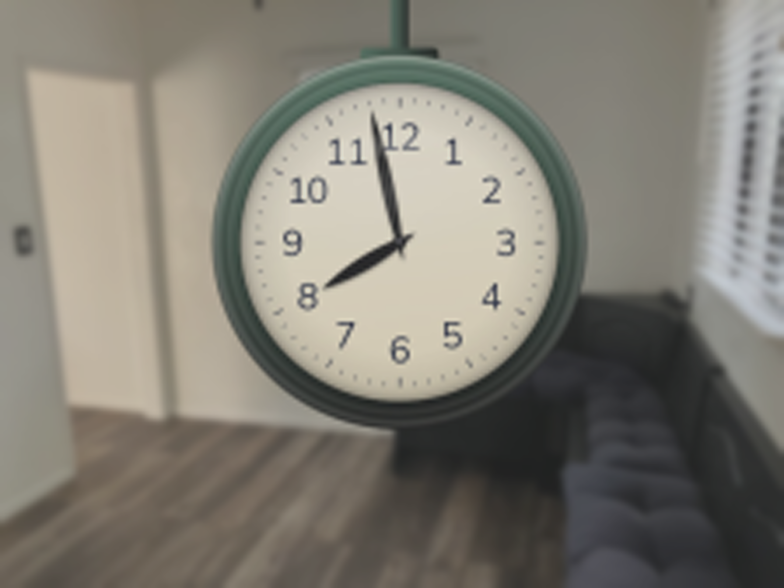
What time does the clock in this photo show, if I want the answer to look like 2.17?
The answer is 7.58
